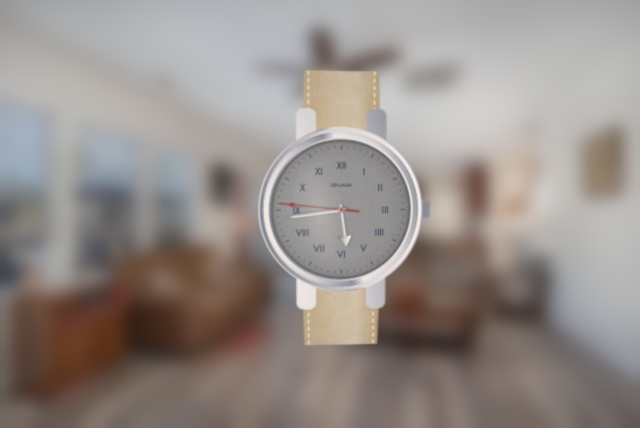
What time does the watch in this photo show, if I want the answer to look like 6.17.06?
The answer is 5.43.46
